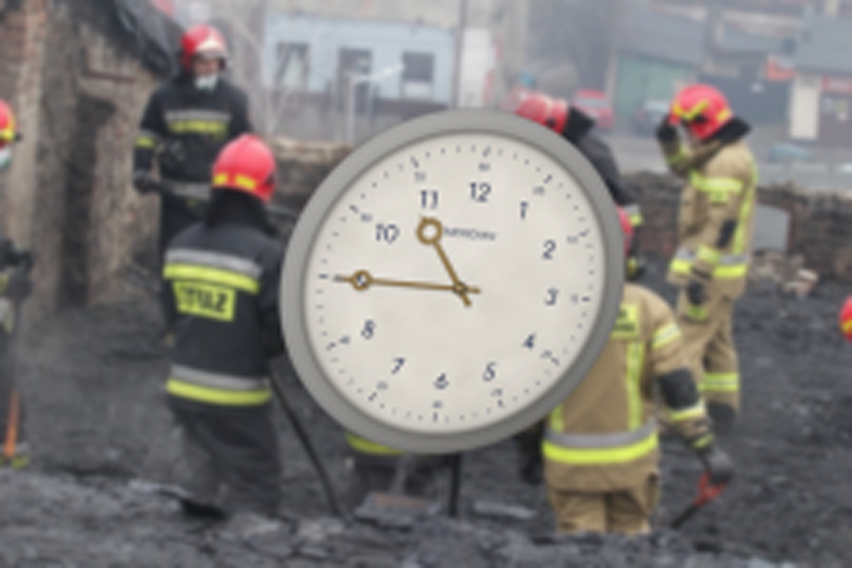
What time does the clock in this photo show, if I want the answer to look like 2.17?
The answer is 10.45
